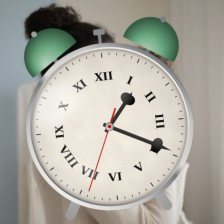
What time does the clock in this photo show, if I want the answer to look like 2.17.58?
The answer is 1.19.34
